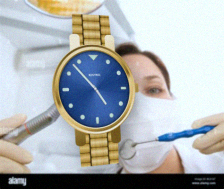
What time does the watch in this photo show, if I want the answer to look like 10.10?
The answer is 4.53
